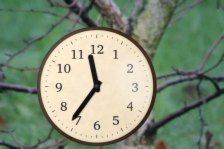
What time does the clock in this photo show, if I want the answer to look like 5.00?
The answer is 11.36
